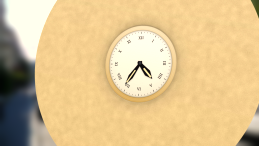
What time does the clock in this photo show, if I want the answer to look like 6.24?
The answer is 4.36
